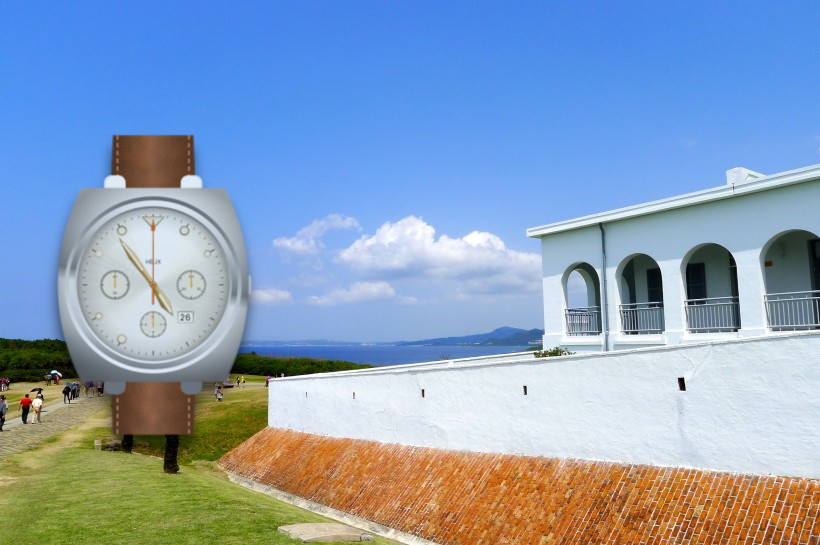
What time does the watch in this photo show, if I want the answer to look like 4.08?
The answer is 4.54
